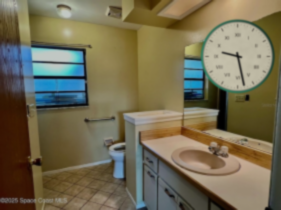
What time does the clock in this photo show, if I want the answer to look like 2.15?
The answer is 9.28
